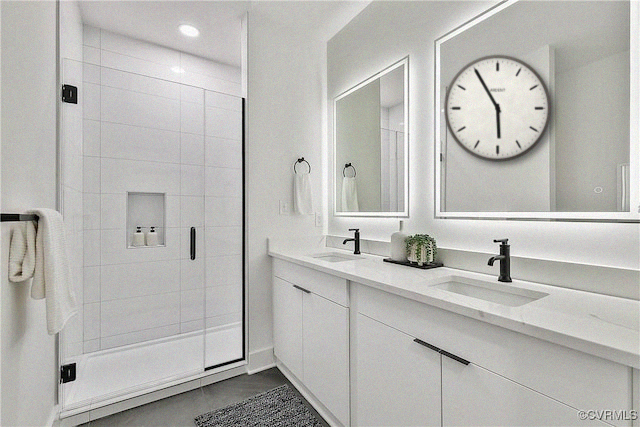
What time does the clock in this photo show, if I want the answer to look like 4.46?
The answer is 5.55
